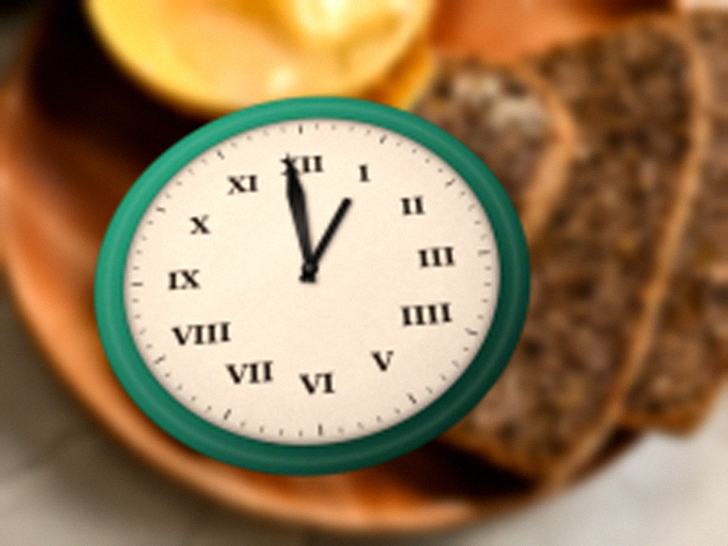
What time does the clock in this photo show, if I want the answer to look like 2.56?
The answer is 12.59
